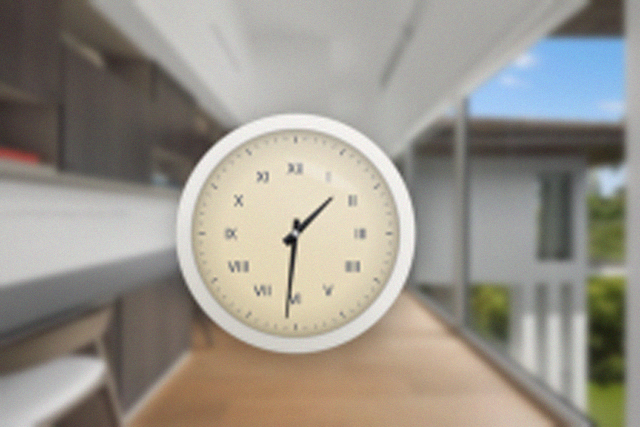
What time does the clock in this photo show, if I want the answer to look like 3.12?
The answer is 1.31
